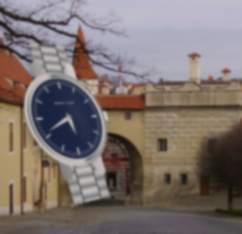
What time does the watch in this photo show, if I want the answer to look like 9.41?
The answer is 5.41
